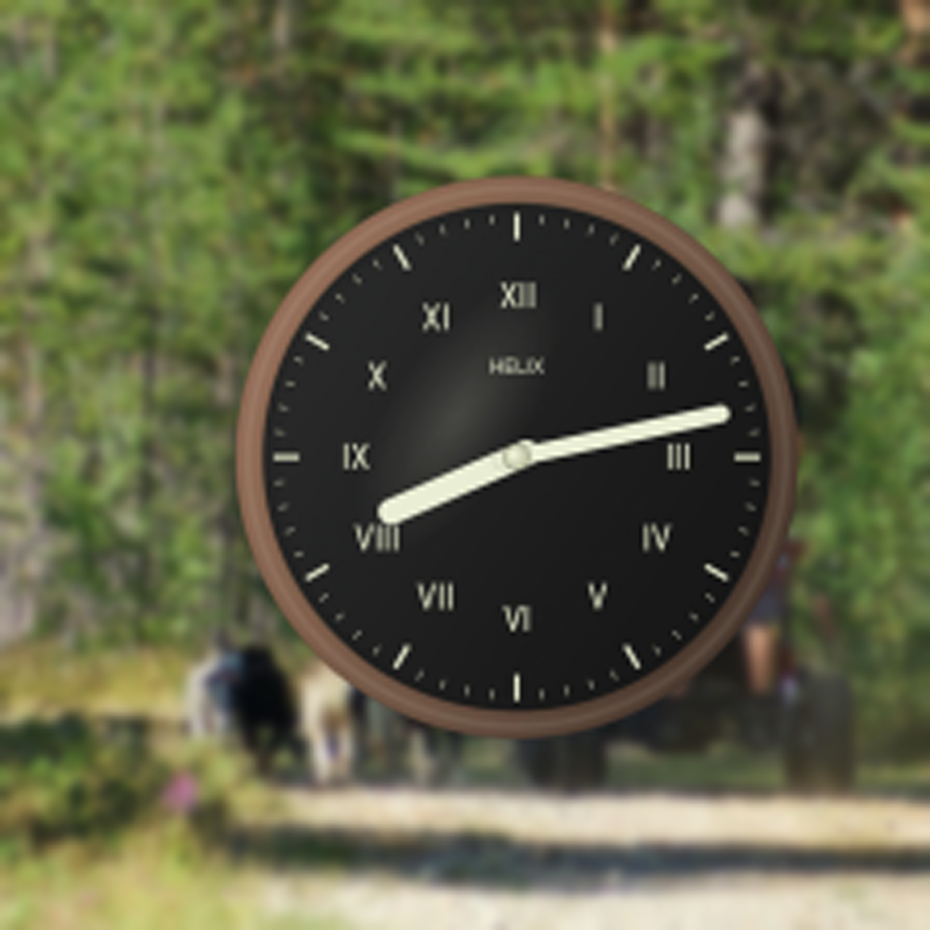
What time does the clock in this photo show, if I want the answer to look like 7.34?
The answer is 8.13
